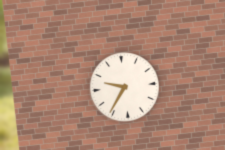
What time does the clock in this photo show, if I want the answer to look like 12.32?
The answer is 9.36
